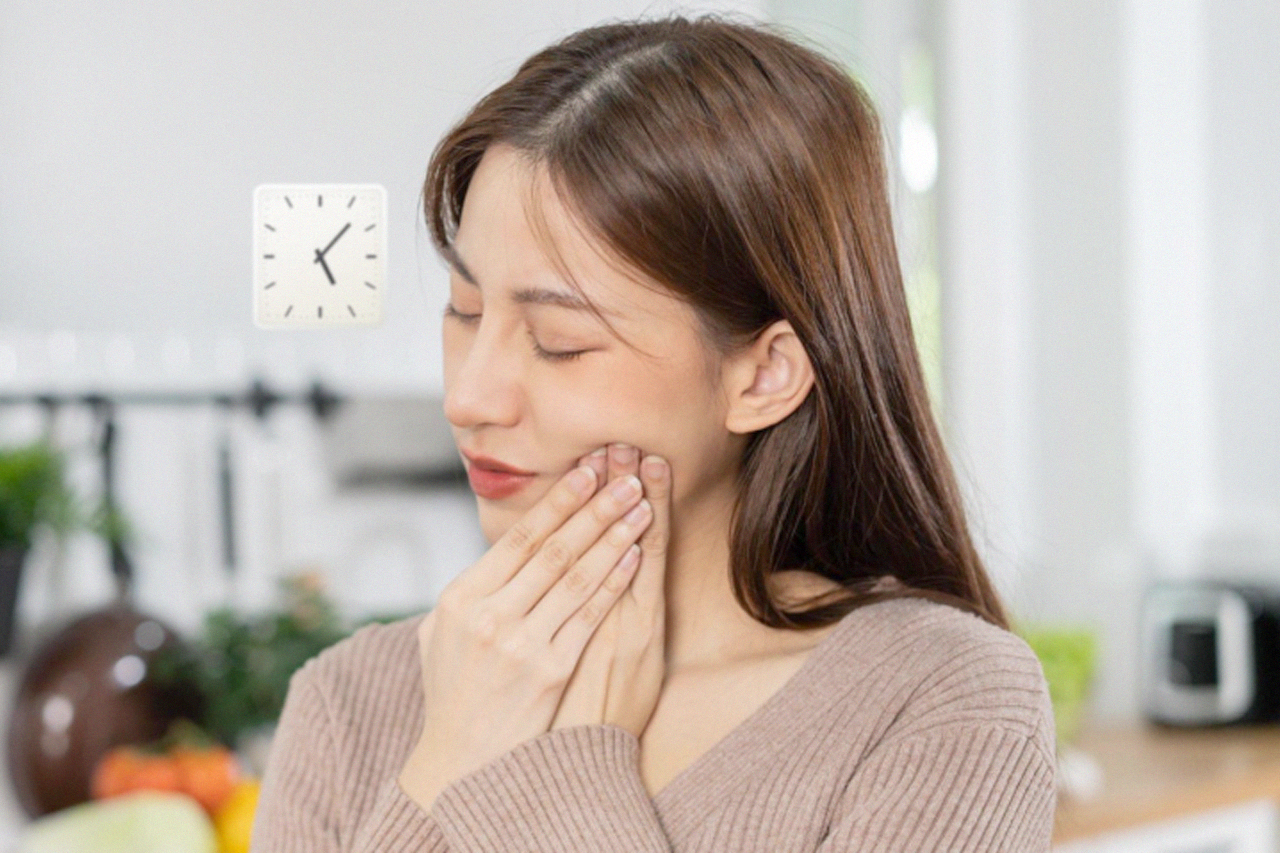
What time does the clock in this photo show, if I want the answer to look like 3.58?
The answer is 5.07
